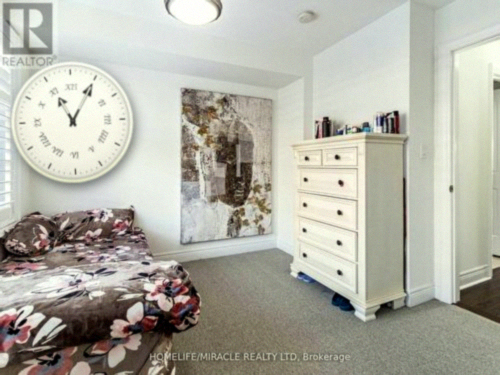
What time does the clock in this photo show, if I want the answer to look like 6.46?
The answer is 11.05
